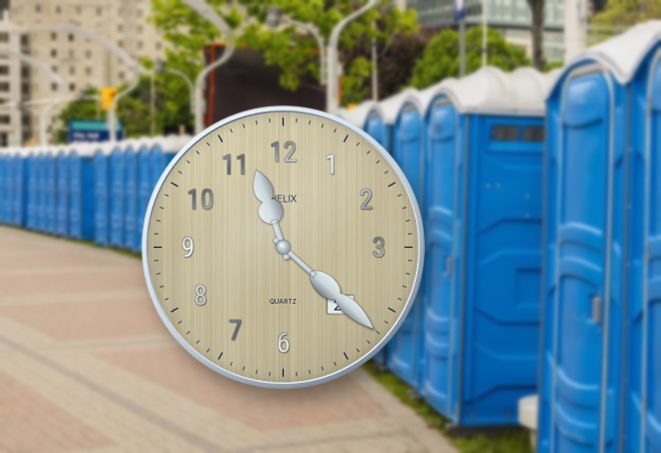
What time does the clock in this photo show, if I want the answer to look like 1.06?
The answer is 11.22
